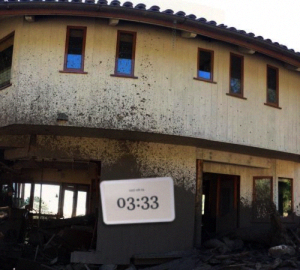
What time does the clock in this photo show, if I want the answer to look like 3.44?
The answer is 3.33
